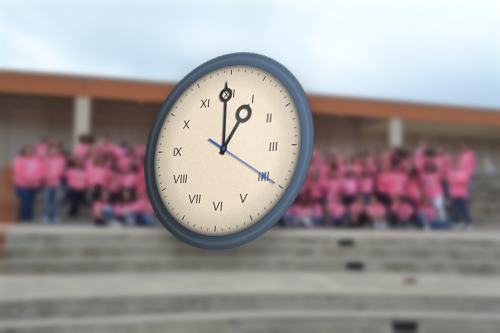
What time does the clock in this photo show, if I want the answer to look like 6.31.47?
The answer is 12.59.20
